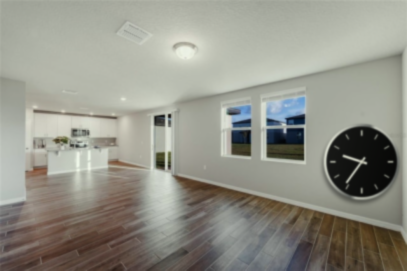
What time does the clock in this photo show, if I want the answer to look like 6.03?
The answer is 9.36
